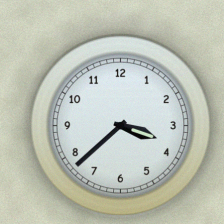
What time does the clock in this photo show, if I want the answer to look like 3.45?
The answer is 3.38
